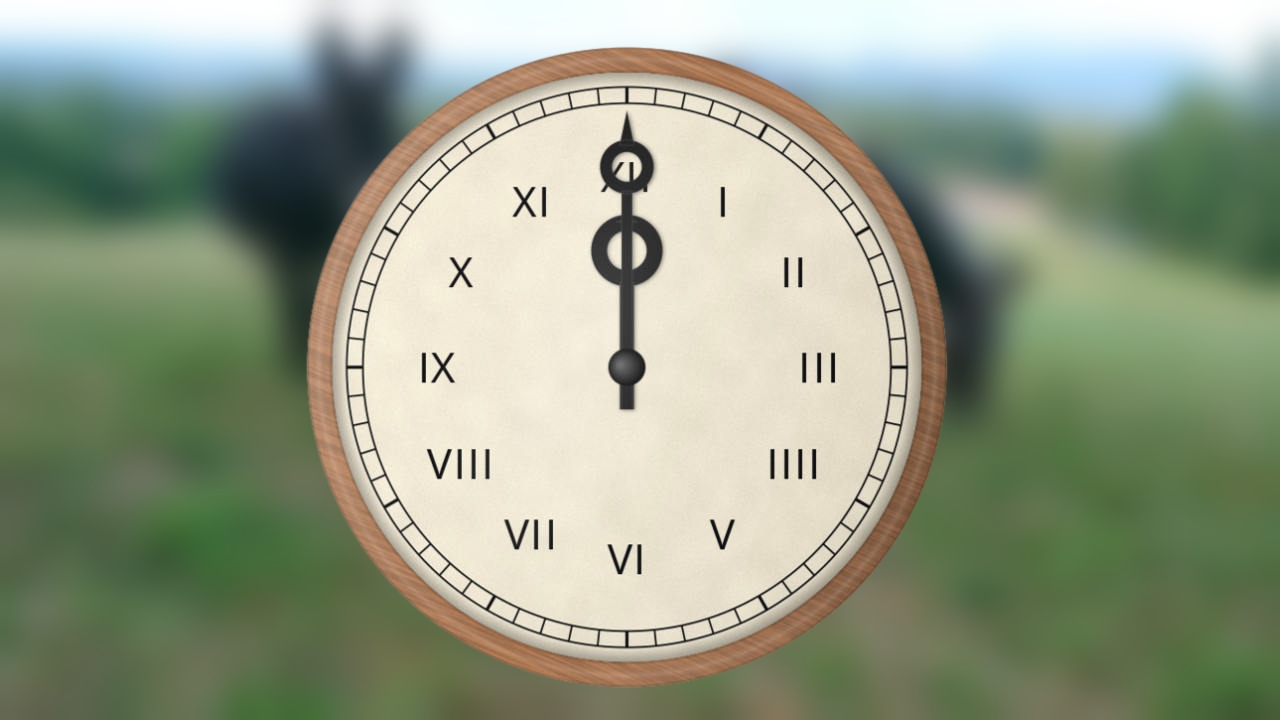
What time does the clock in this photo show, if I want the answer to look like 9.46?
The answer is 12.00
